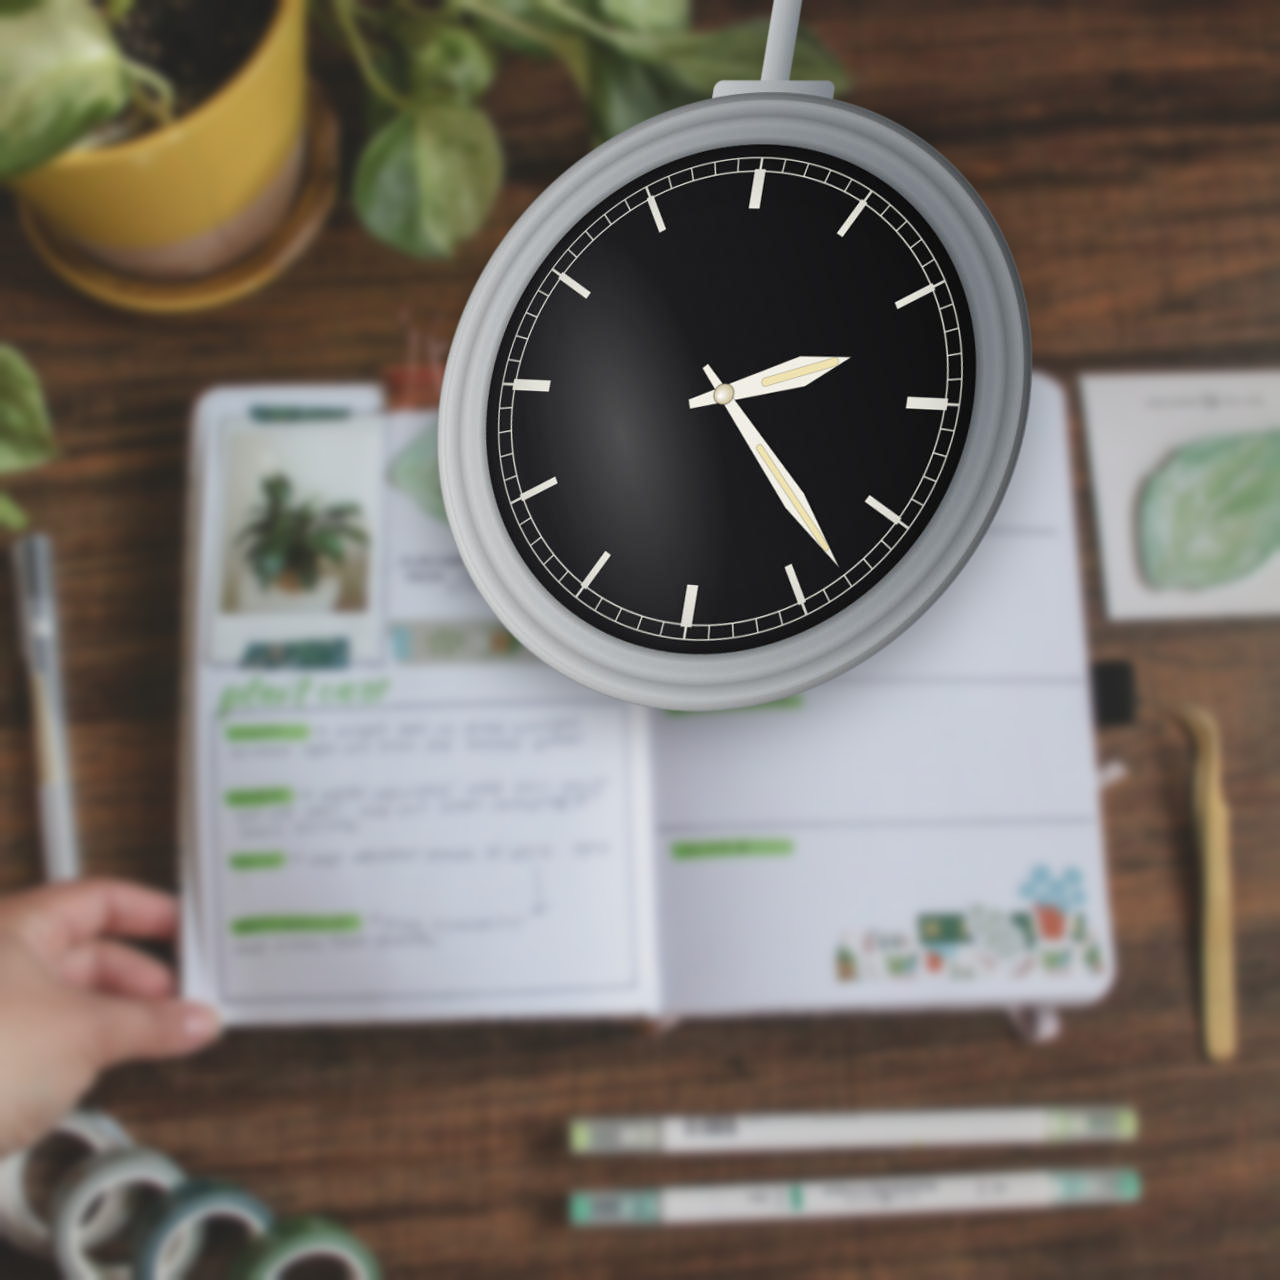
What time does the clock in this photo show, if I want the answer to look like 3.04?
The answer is 2.23
